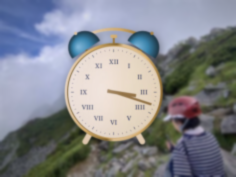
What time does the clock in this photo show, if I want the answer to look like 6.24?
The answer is 3.18
